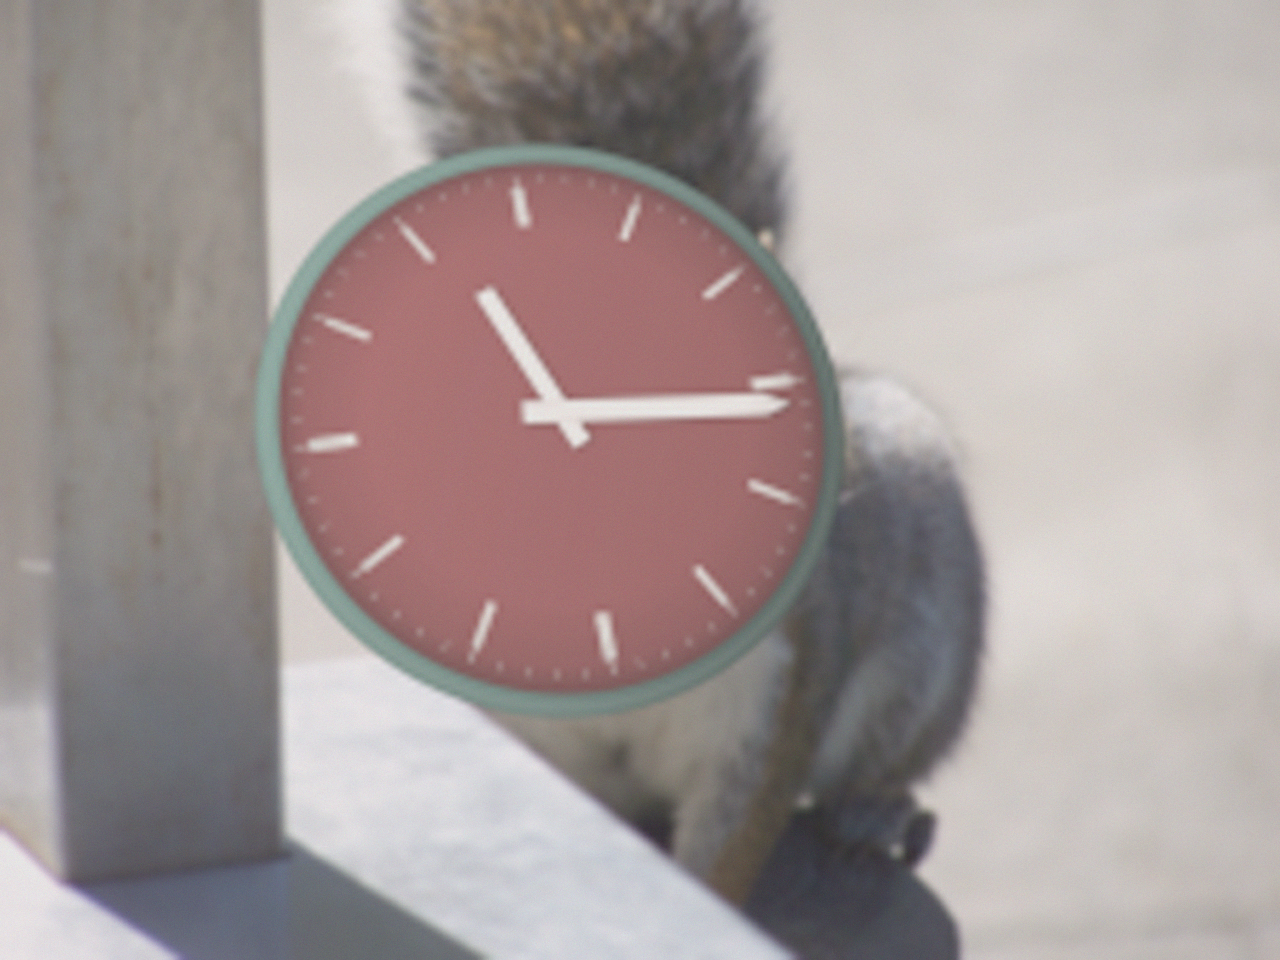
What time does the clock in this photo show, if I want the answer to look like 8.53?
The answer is 11.16
